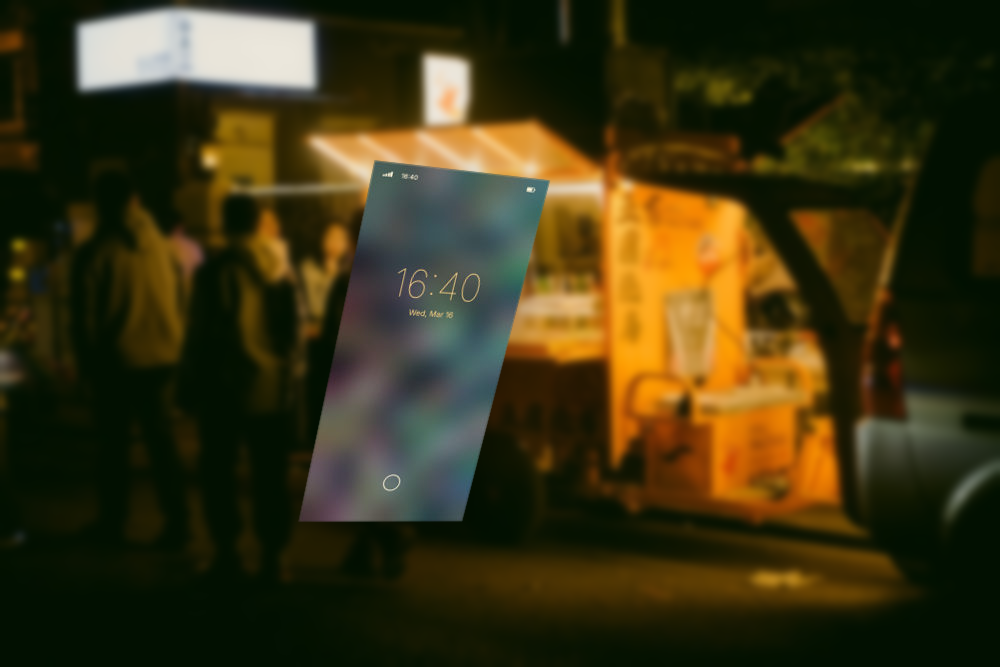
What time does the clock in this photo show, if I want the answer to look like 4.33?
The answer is 16.40
